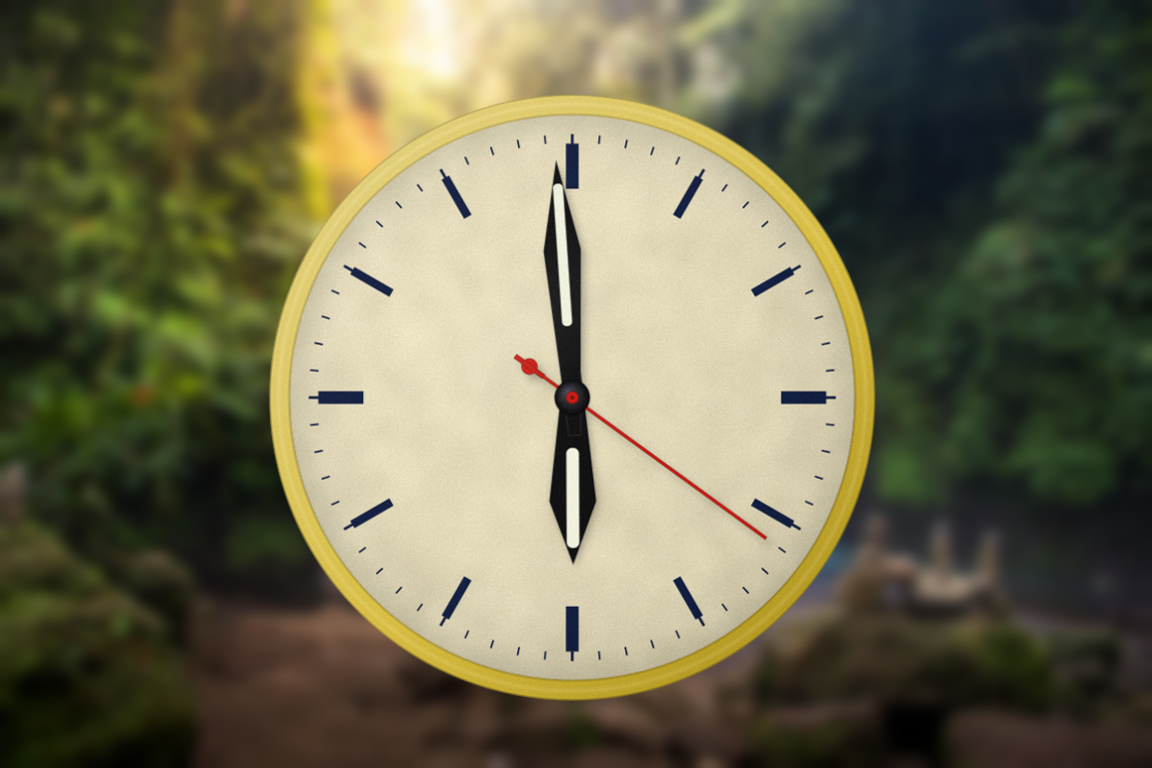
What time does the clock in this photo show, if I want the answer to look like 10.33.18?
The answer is 5.59.21
